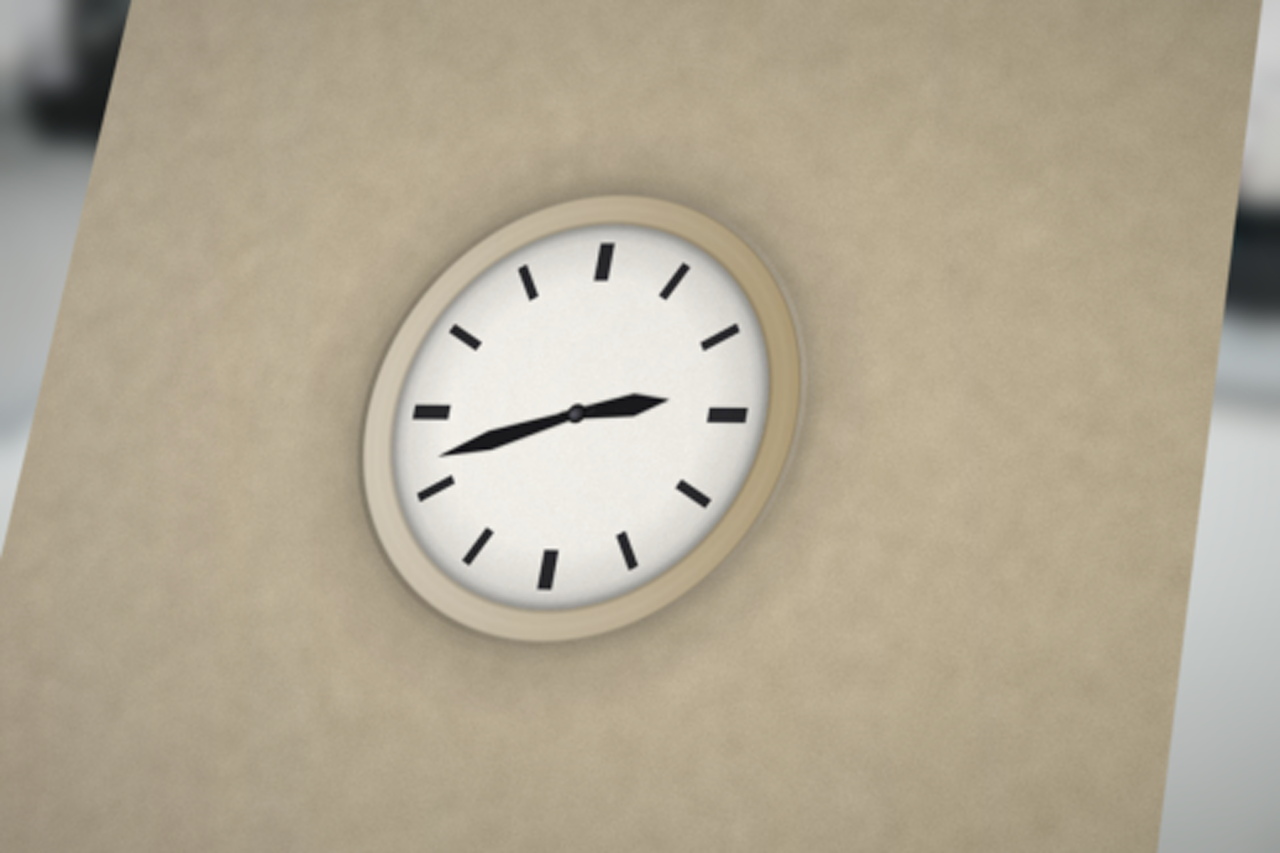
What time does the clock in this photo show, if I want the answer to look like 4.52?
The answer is 2.42
